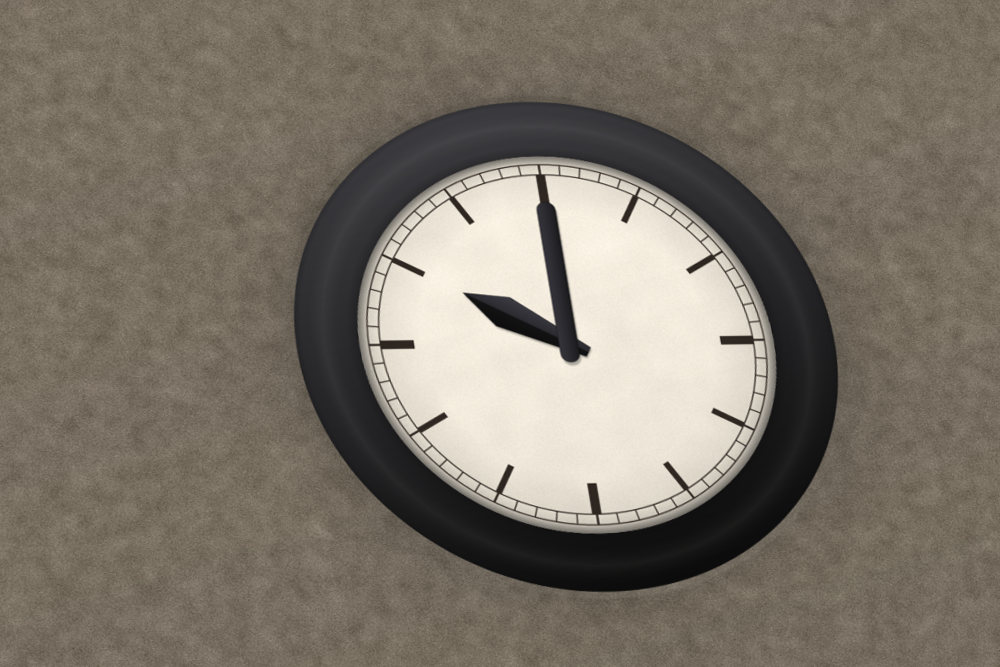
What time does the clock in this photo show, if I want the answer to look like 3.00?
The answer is 10.00
